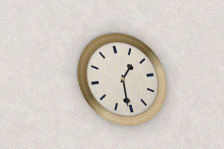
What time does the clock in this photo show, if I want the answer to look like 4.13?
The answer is 1.31
